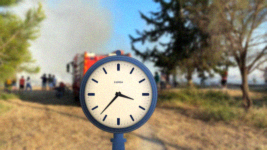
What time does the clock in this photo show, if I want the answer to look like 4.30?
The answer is 3.37
